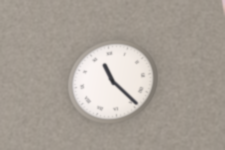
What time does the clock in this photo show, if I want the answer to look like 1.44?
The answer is 11.24
